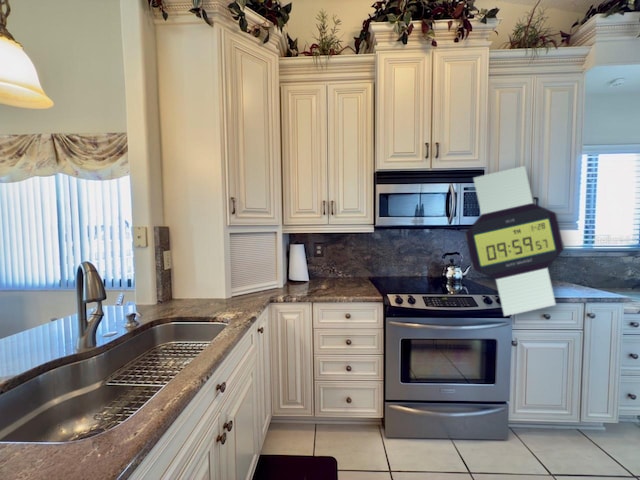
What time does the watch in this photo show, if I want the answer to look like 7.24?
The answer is 9.59
